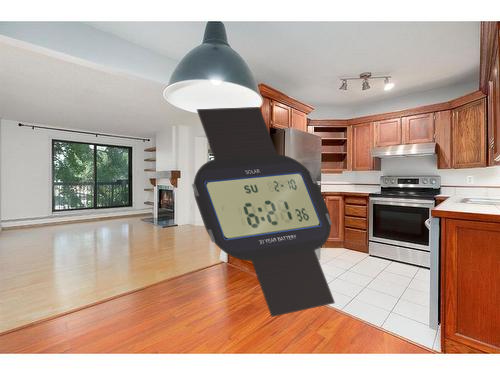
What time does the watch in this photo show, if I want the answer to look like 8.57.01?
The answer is 6.21.36
